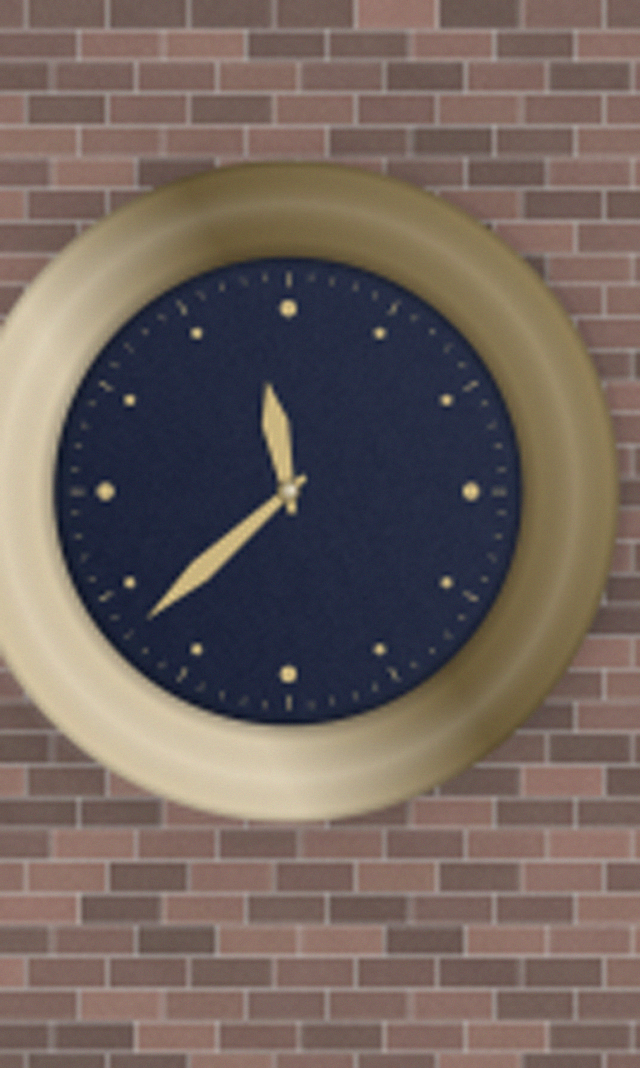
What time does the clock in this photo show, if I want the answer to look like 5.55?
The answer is 11.38
